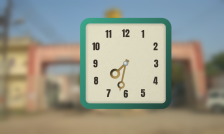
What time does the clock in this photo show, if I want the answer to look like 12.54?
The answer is 7.32
